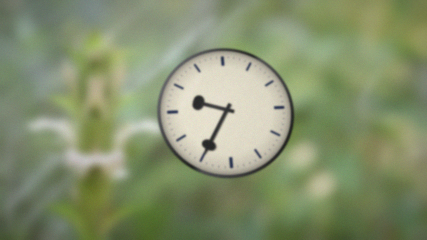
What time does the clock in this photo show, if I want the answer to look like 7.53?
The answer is 9.35
